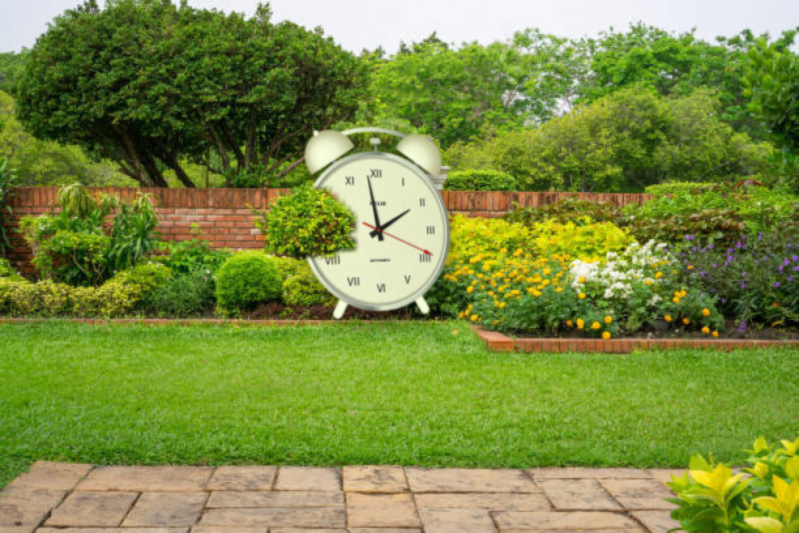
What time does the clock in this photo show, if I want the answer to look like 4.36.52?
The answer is 1.58.19
